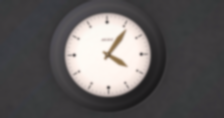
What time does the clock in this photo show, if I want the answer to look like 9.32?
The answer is 4.06
